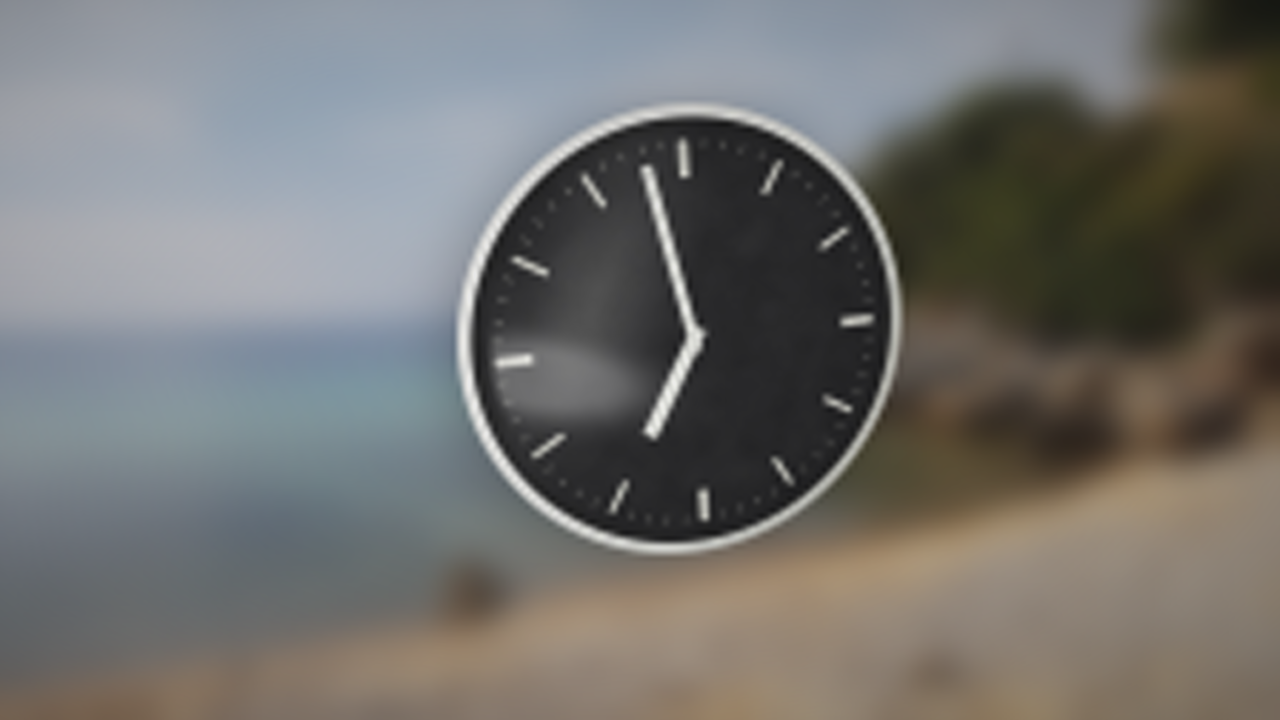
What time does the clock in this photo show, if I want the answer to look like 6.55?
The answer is 6.58
